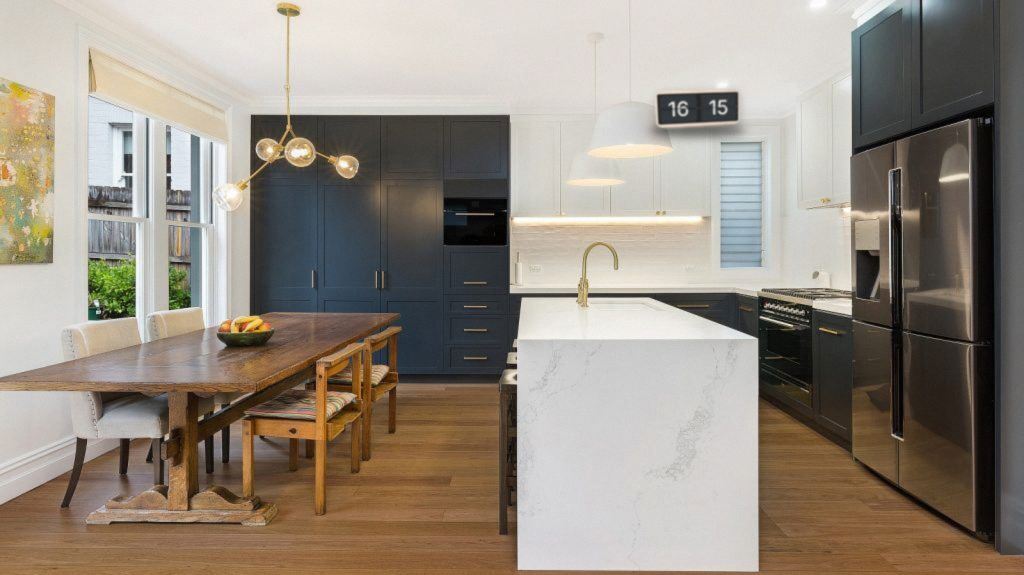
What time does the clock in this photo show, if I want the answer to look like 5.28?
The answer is 16.15
